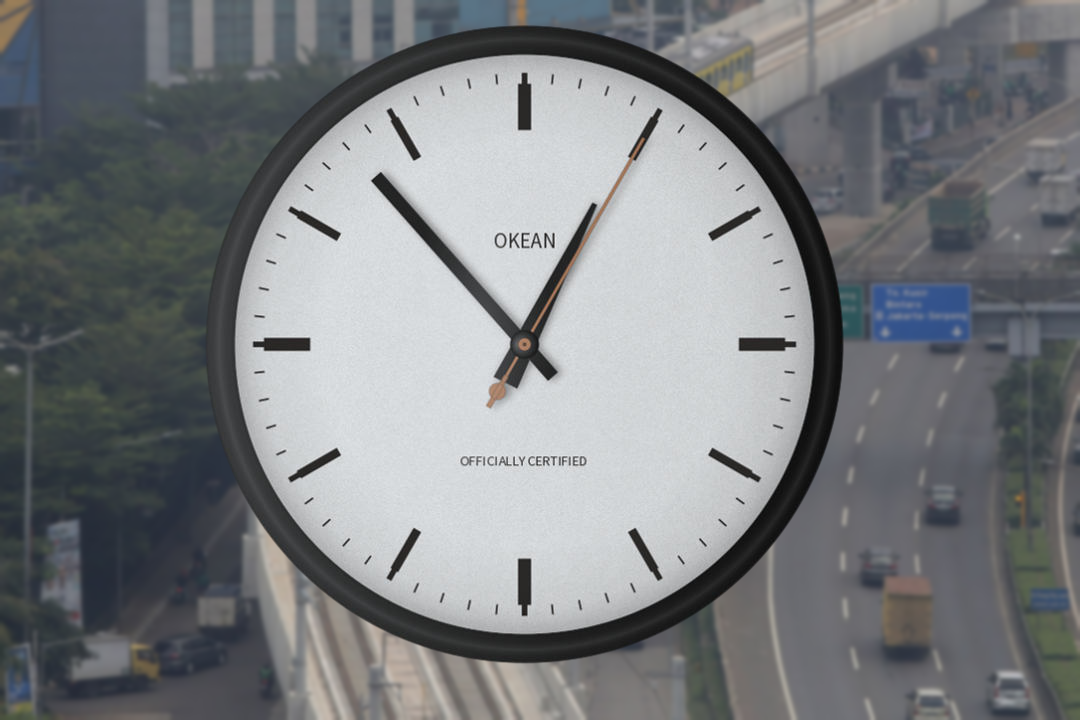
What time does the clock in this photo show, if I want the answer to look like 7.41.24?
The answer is 12.53.05
